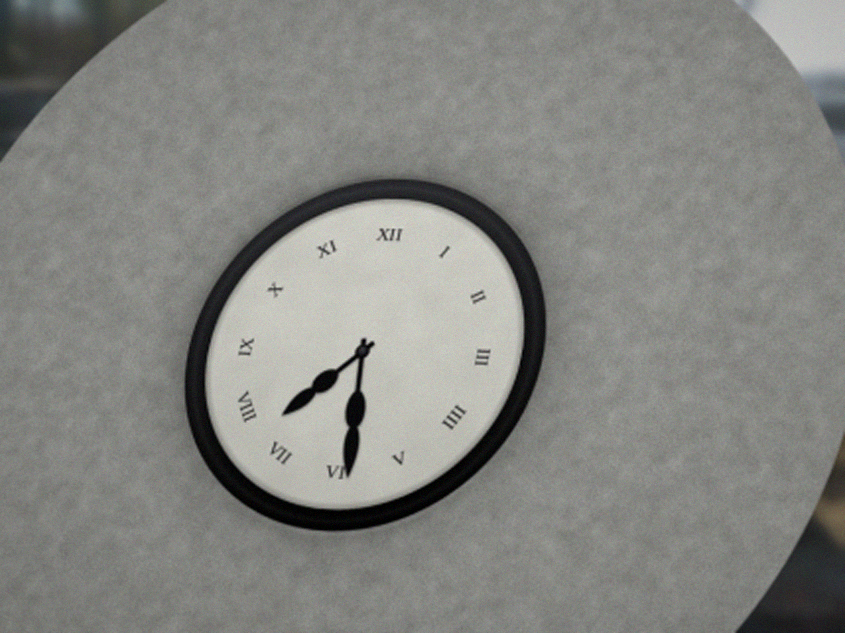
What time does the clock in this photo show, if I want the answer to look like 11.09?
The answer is 7.29
